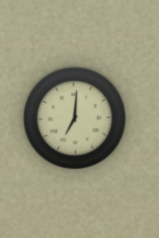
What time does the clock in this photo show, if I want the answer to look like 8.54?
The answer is 7.01
